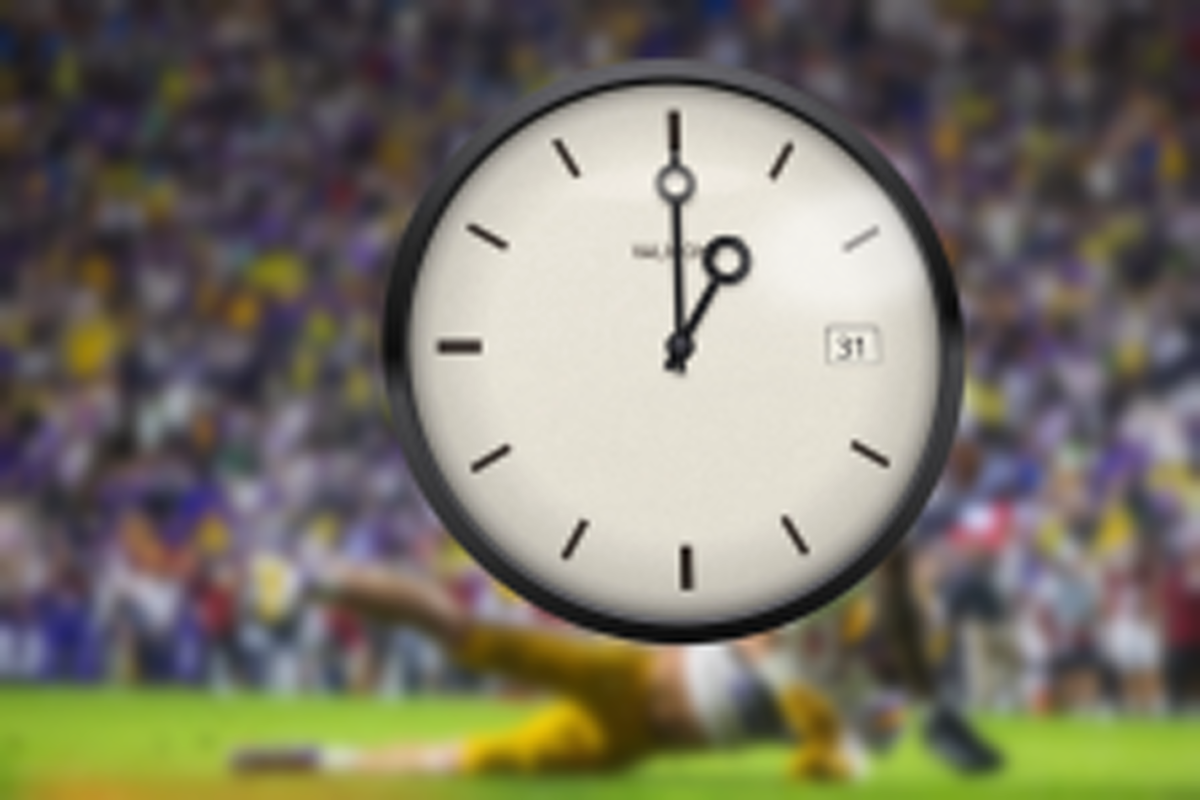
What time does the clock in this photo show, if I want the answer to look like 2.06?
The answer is 1.00
